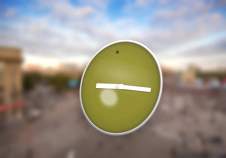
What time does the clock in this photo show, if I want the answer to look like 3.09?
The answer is 9.17
